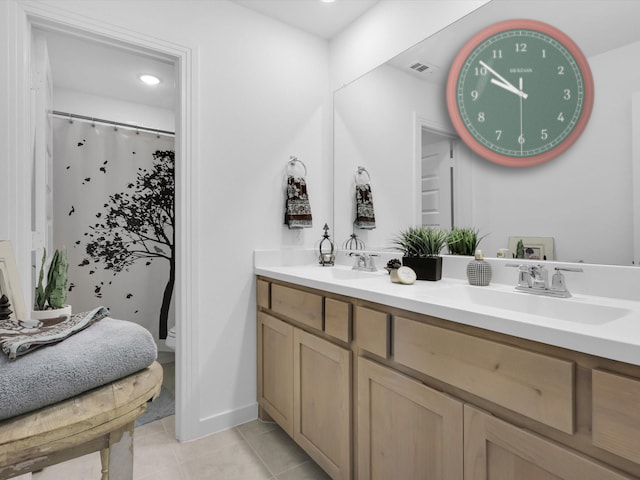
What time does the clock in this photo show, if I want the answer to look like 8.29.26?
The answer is 9.51.30
